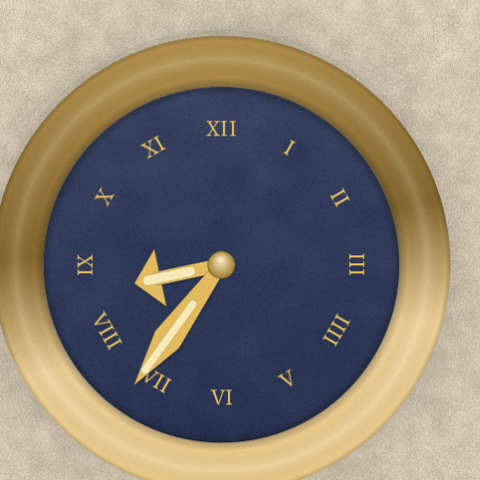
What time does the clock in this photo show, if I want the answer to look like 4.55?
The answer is 8.36
